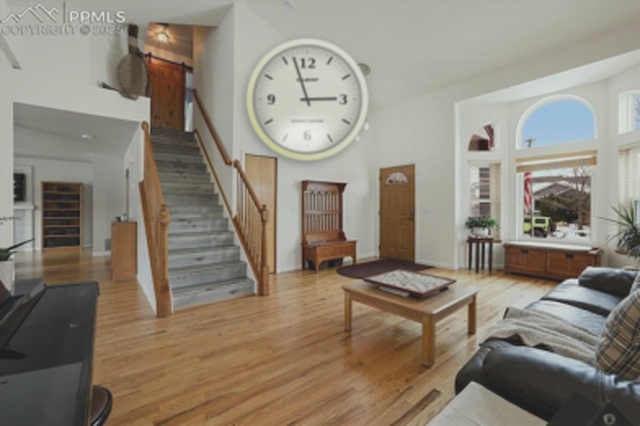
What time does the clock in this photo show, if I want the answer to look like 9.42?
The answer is 2.57
